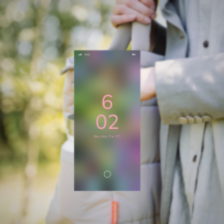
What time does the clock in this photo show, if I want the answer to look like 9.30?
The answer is 6.02
